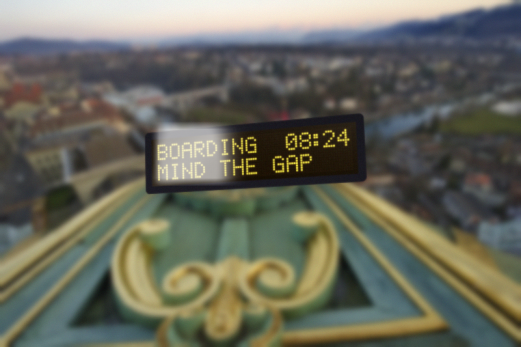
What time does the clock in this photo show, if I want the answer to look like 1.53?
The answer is 8.24
